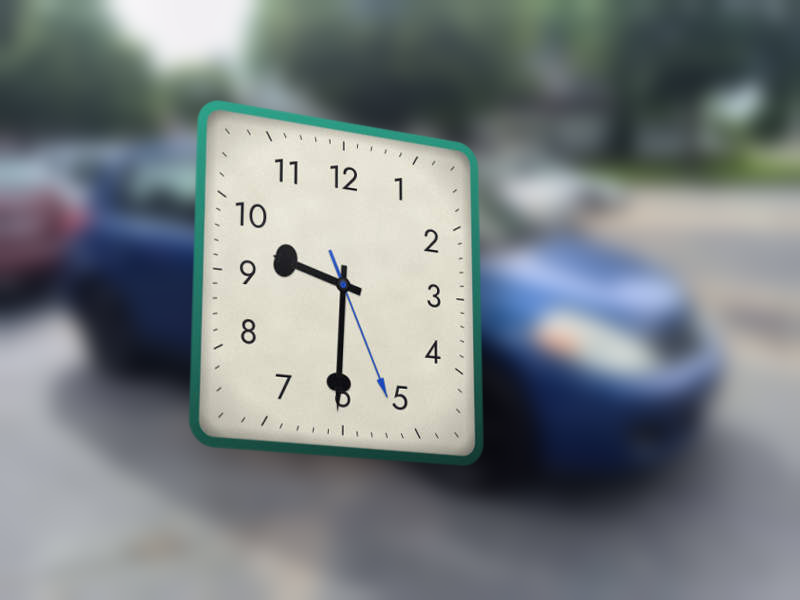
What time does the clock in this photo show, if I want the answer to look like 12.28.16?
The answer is 9.30.26
